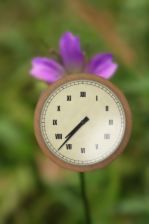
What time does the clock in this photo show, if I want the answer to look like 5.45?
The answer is 7.37
